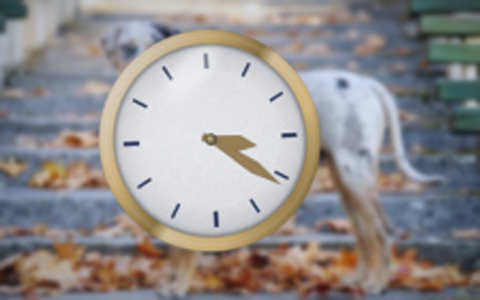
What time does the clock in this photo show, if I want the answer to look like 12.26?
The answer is 3.21
